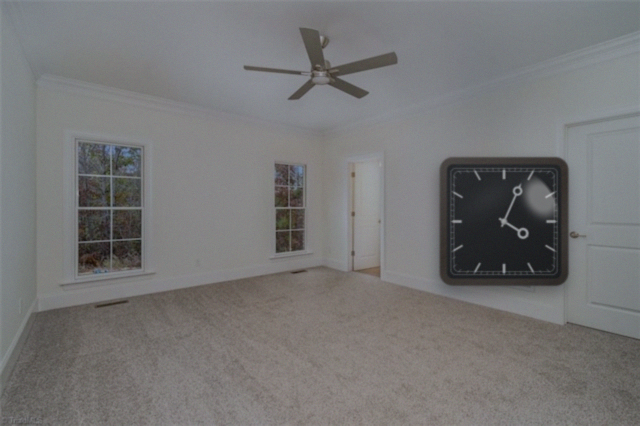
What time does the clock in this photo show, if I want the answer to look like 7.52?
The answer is 4.04
